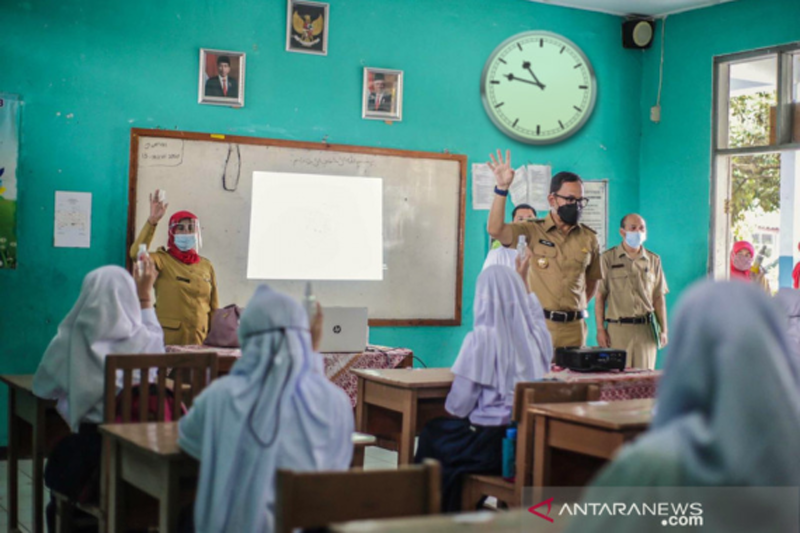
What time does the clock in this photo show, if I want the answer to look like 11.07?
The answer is 10.47
